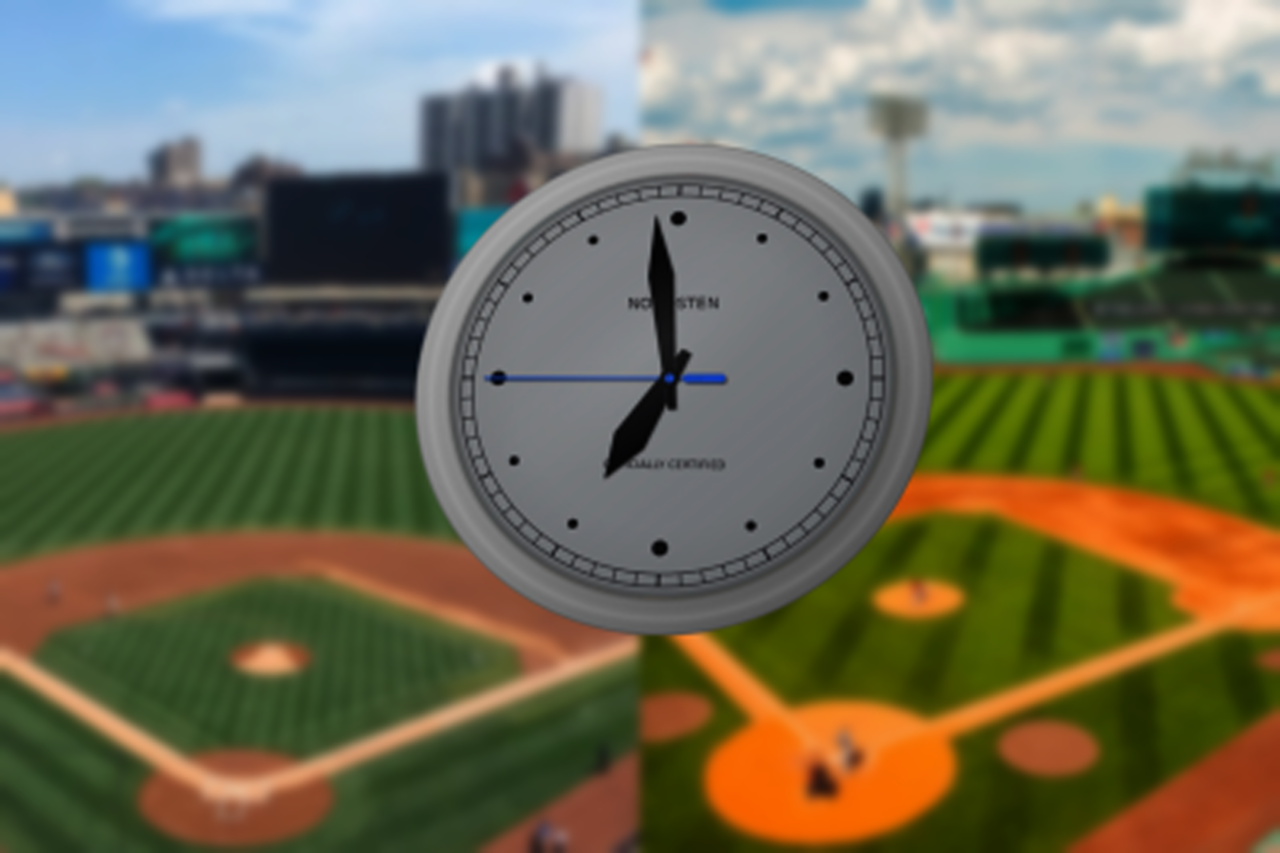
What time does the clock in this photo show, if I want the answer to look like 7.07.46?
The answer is 6.58.45
